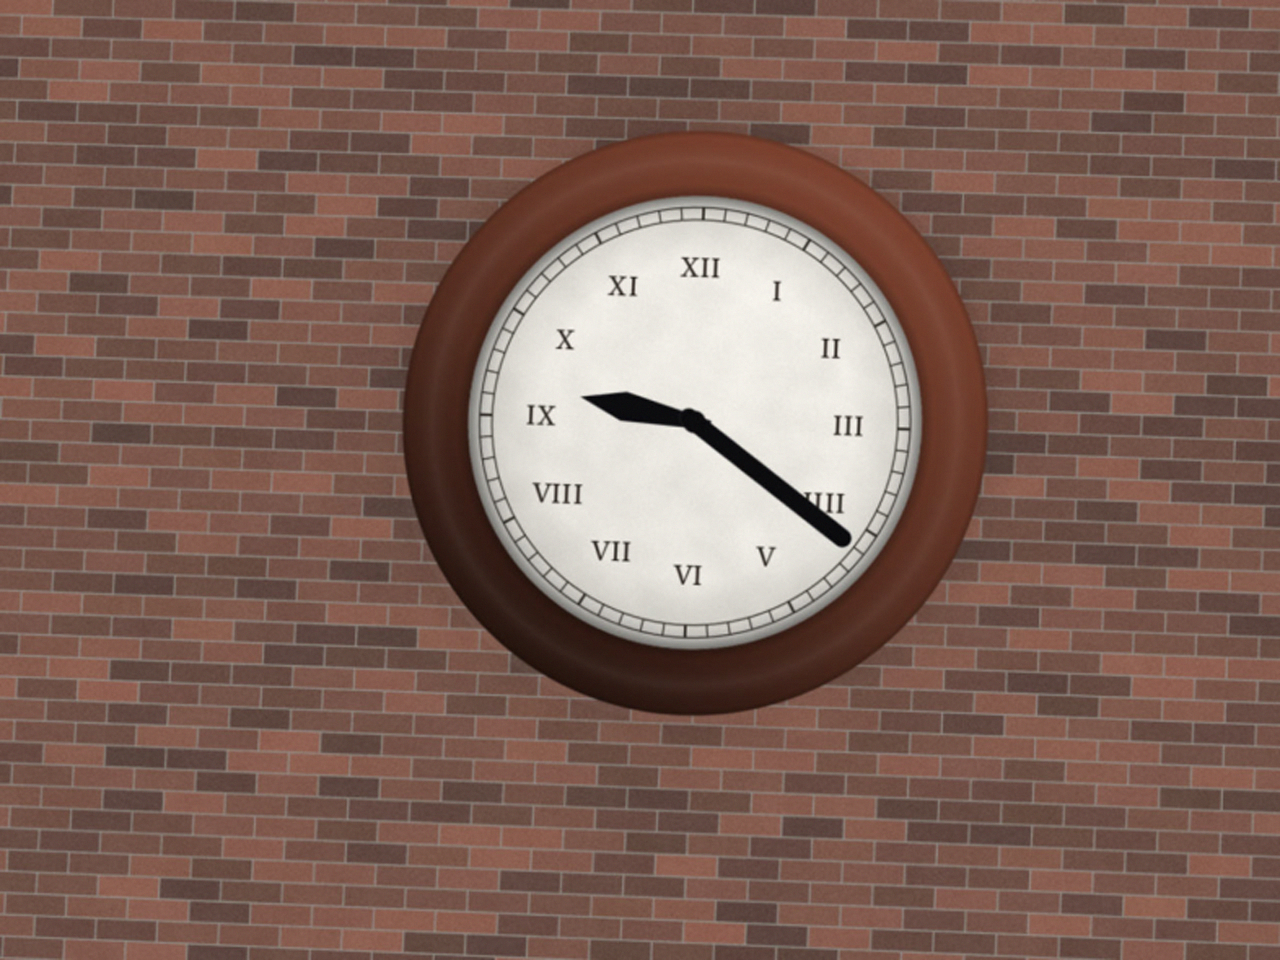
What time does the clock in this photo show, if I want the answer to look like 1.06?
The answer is 9.21
